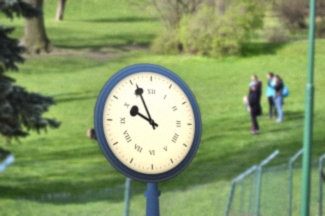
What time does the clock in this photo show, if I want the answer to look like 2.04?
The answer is 9.56
